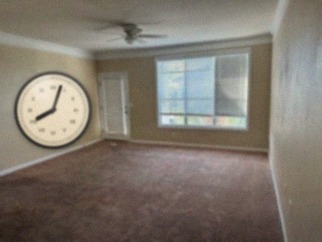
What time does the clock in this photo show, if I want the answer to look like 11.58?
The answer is 8.03
